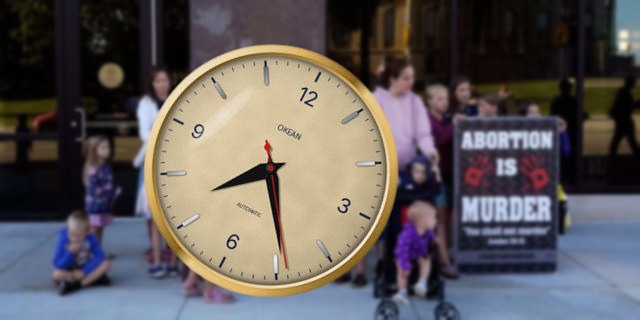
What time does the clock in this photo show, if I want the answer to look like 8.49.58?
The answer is 7.24.24
